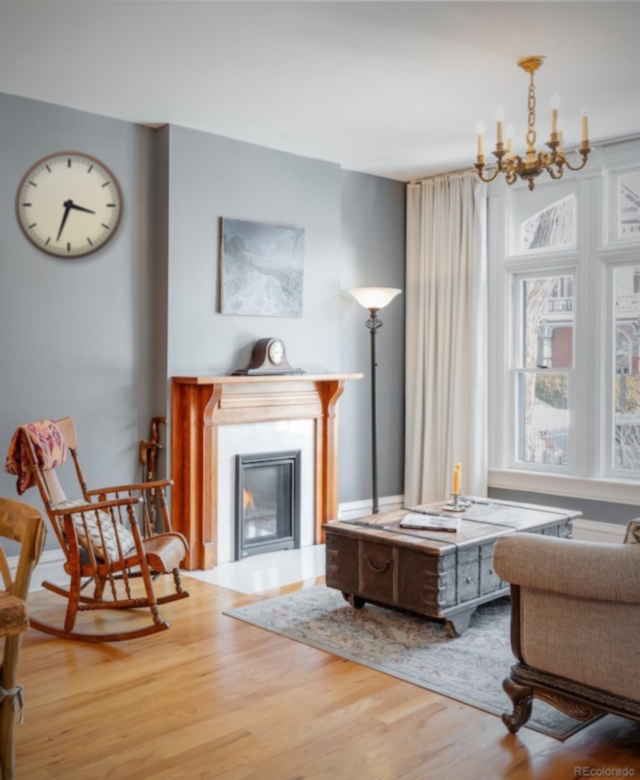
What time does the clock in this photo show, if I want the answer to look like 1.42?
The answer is 3.33
